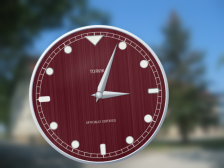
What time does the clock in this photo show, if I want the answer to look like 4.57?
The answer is 3.04
